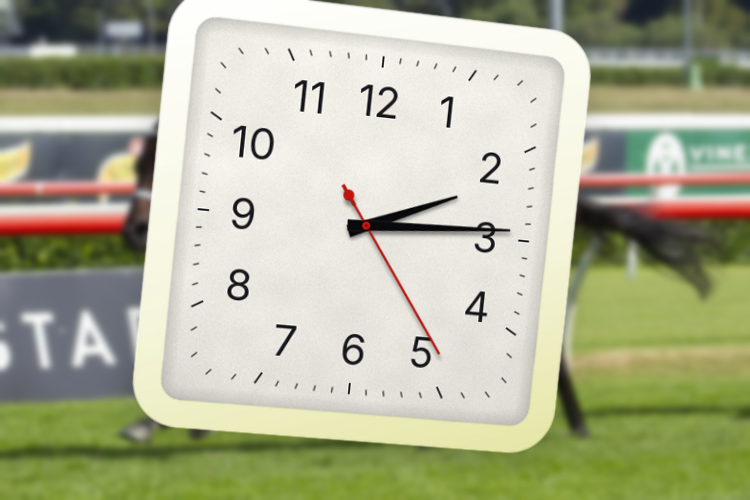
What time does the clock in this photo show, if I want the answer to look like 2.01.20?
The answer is 2.14.24
